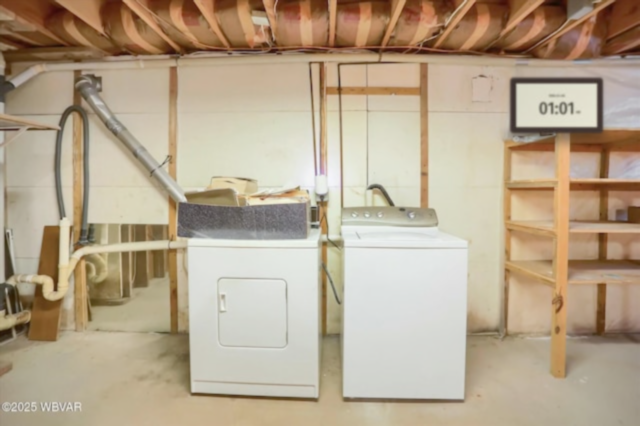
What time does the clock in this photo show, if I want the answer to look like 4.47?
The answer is 1.01
